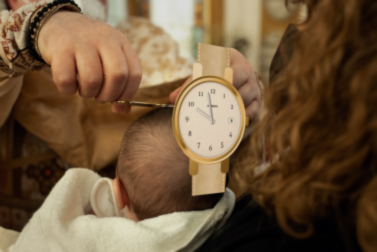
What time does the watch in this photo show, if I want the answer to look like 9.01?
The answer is 9.58
